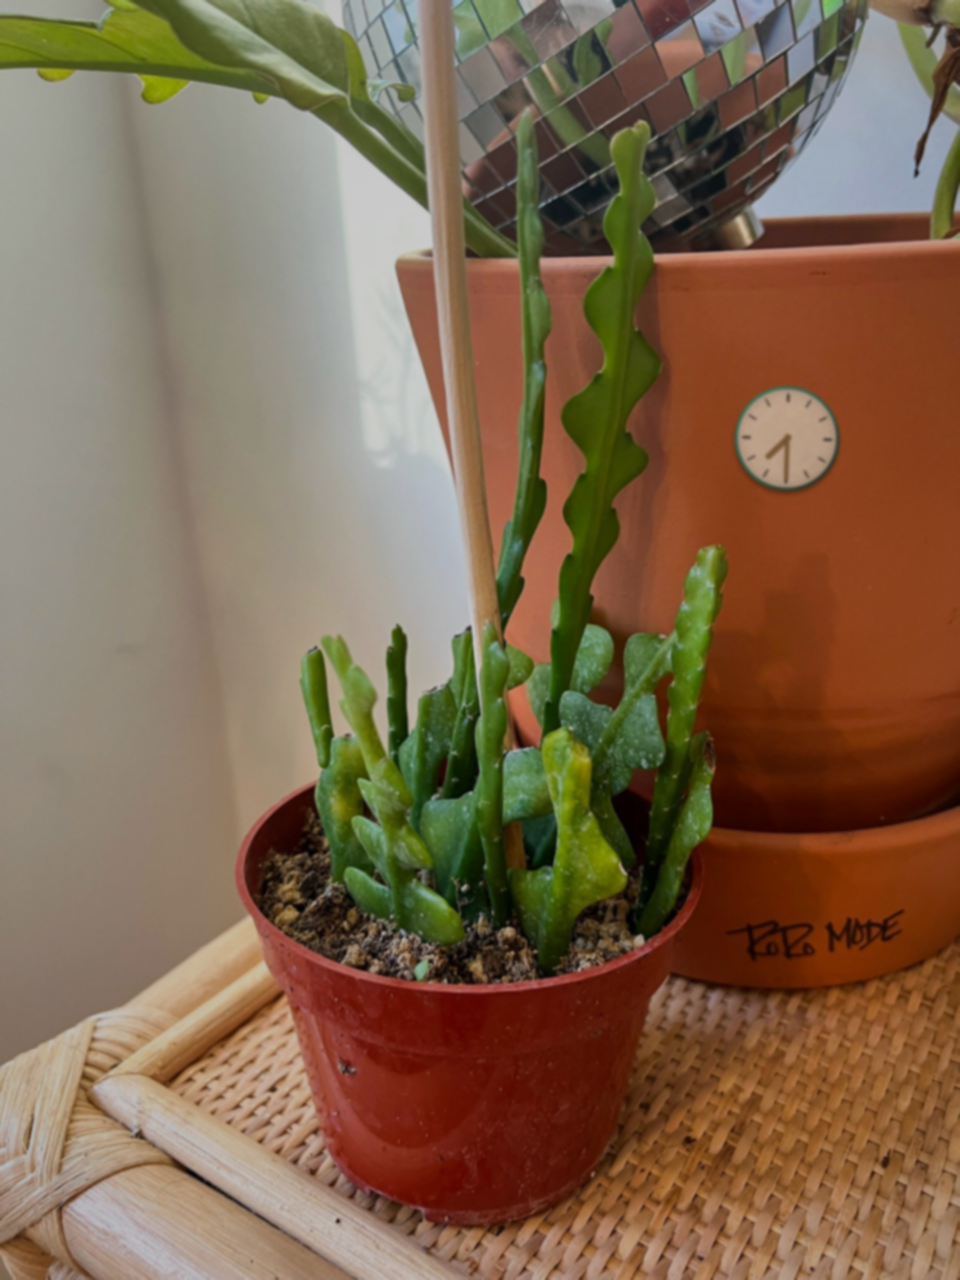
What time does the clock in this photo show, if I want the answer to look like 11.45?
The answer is 7.30
